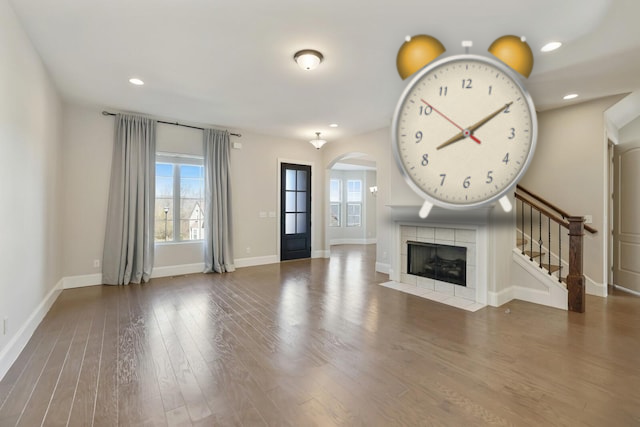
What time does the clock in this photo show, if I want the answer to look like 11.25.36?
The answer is 8.09.51
